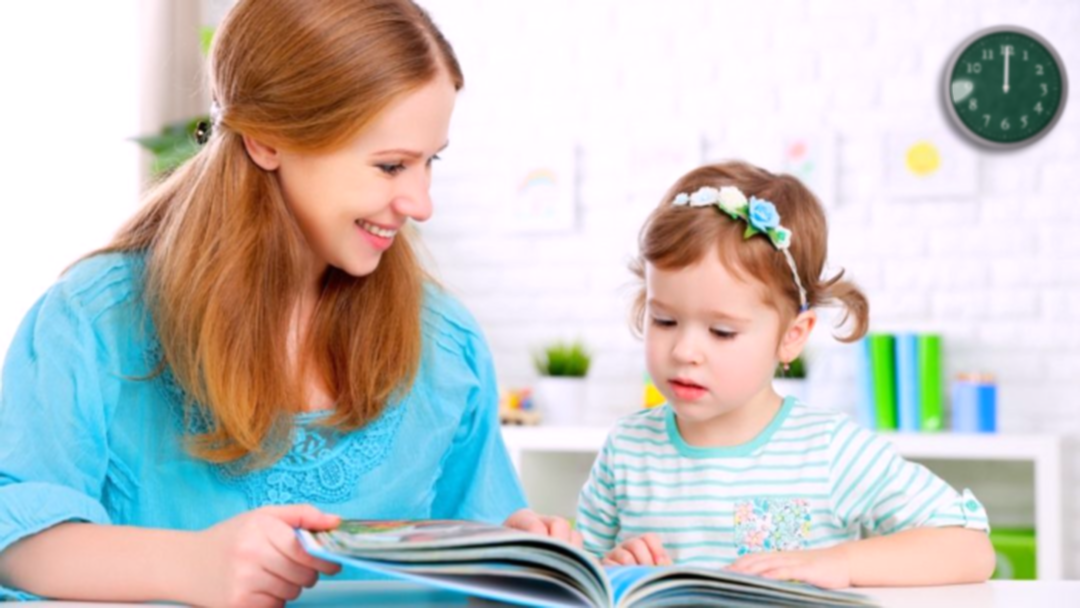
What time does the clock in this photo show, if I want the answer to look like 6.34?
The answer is 12.00
